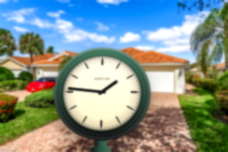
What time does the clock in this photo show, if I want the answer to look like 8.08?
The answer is 1.46
